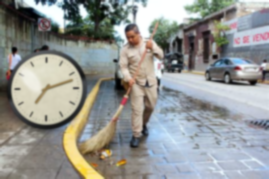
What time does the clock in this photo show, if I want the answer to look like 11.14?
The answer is 7.12
